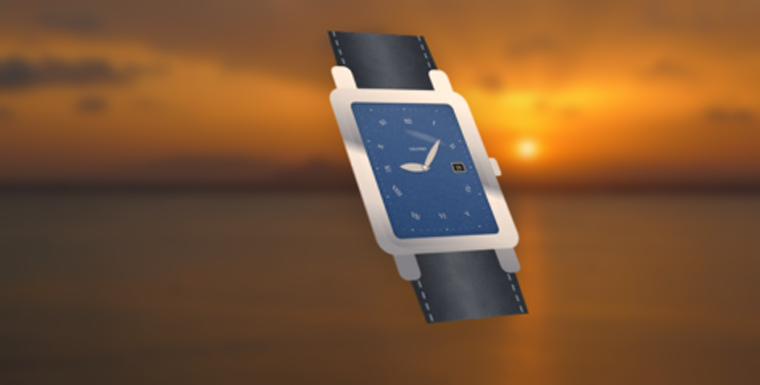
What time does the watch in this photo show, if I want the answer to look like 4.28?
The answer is 9.07
